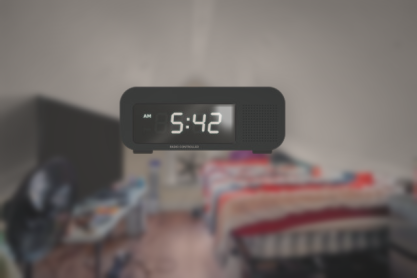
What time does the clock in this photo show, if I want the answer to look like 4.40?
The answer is 5.42
